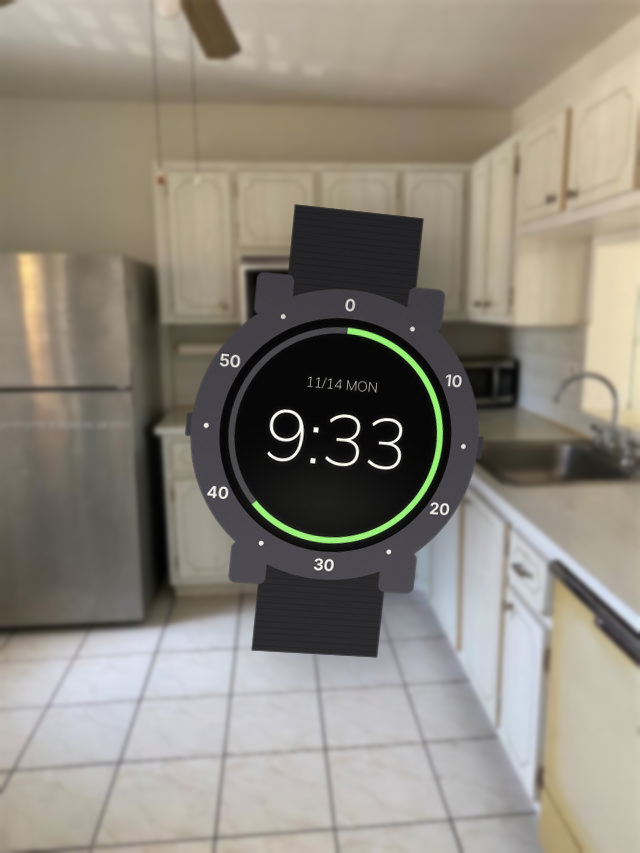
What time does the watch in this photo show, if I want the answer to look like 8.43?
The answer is 9.33
